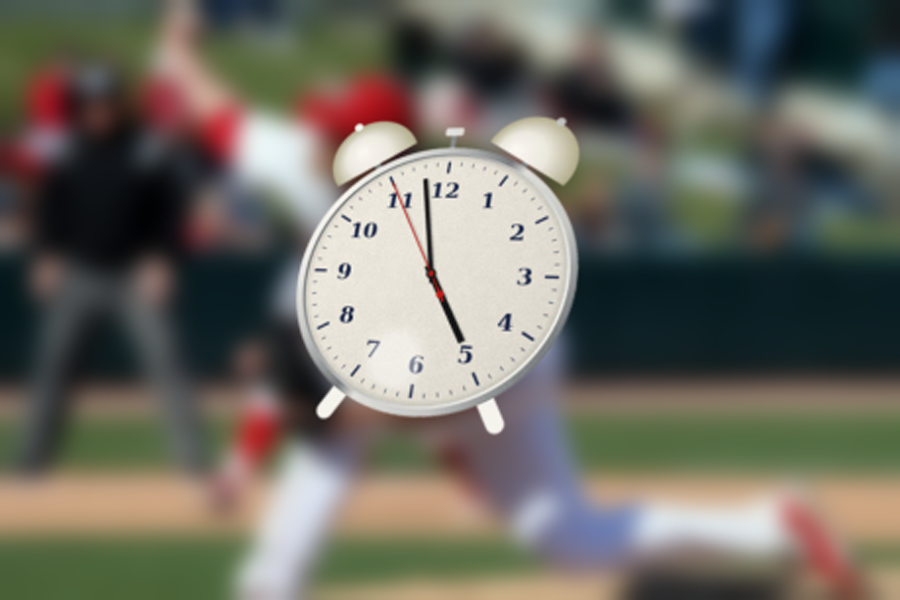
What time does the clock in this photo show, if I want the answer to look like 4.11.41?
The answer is 4.57.55
